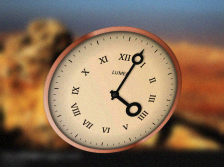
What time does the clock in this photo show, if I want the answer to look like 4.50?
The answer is 4.03
